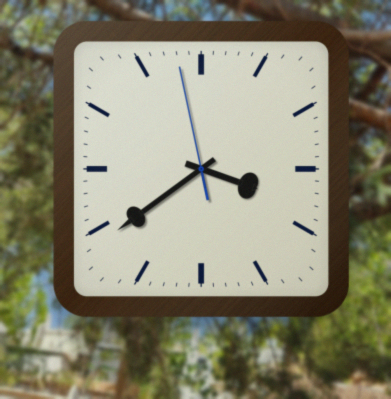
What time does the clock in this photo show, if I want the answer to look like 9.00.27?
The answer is 3.38.58
